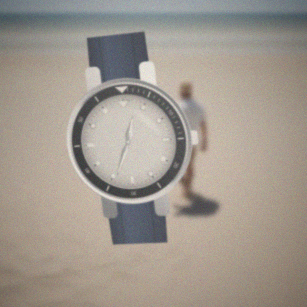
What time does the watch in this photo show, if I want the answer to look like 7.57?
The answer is 12.34
